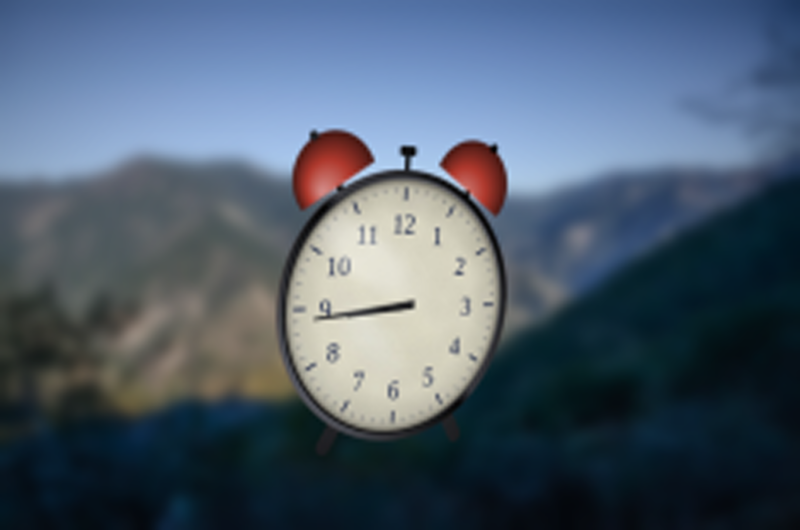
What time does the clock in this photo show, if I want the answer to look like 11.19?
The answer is 8.44
